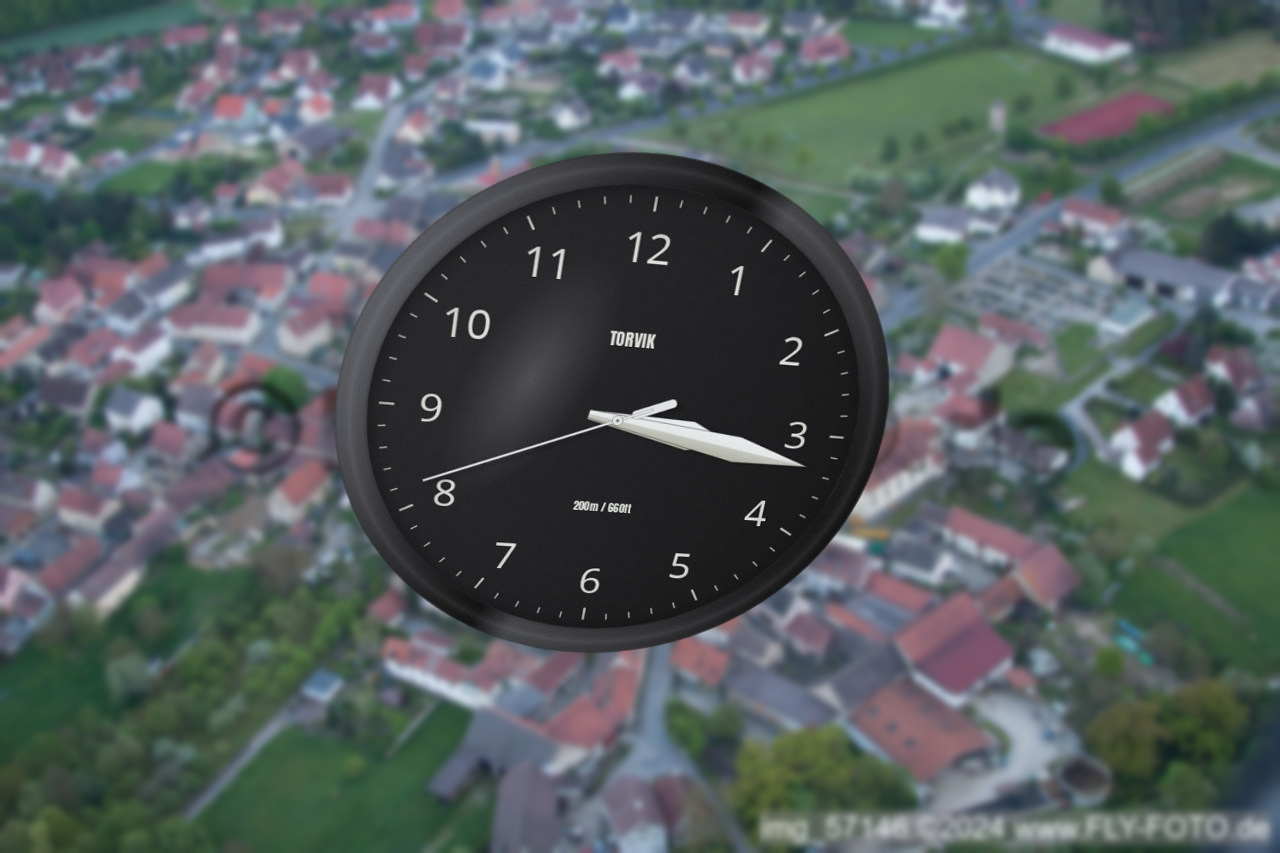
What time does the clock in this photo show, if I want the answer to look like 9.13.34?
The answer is 3.16.41
